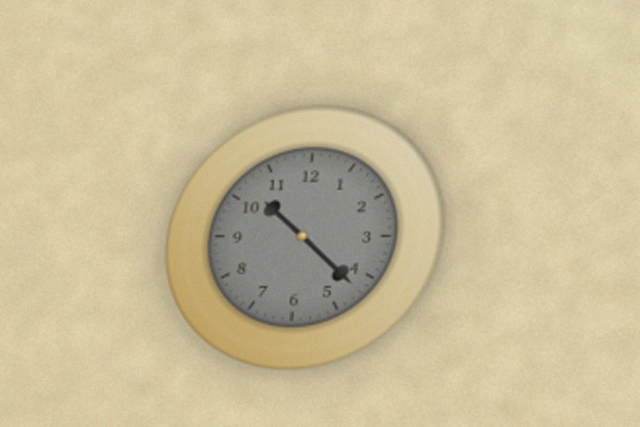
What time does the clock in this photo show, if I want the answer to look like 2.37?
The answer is 10.22
